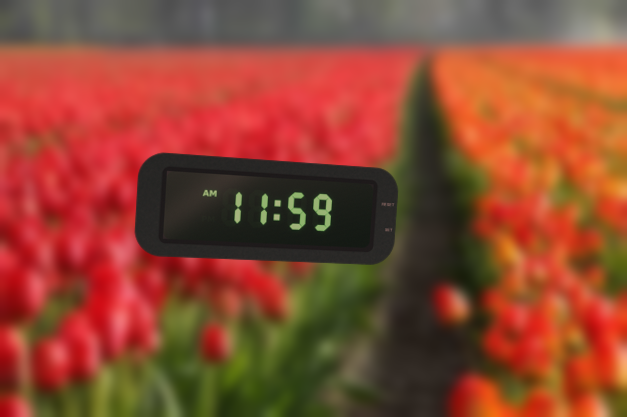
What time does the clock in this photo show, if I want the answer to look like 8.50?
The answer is 11.59
